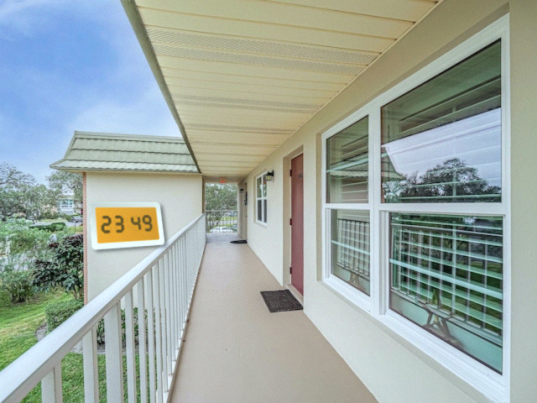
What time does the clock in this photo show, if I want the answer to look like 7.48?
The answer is 23.49
